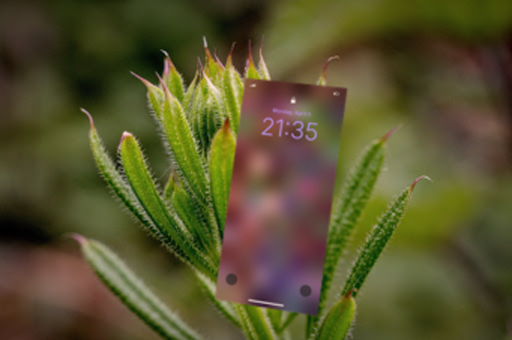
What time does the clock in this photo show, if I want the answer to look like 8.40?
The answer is 21.35
